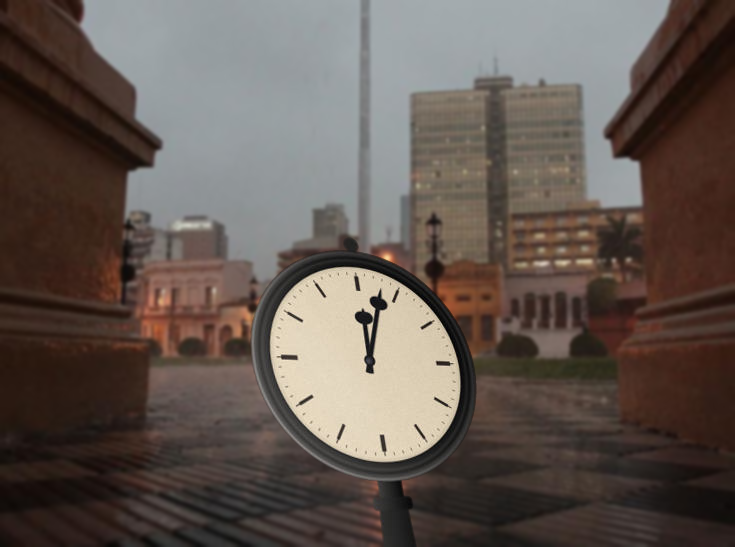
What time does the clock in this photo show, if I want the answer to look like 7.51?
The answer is 12.03
